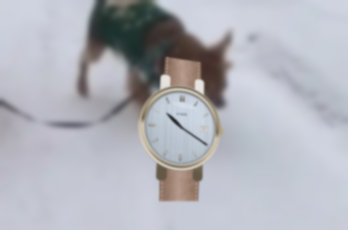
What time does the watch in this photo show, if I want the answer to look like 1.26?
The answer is 10.20
